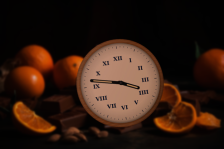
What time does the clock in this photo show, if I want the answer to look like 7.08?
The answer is 3.47
